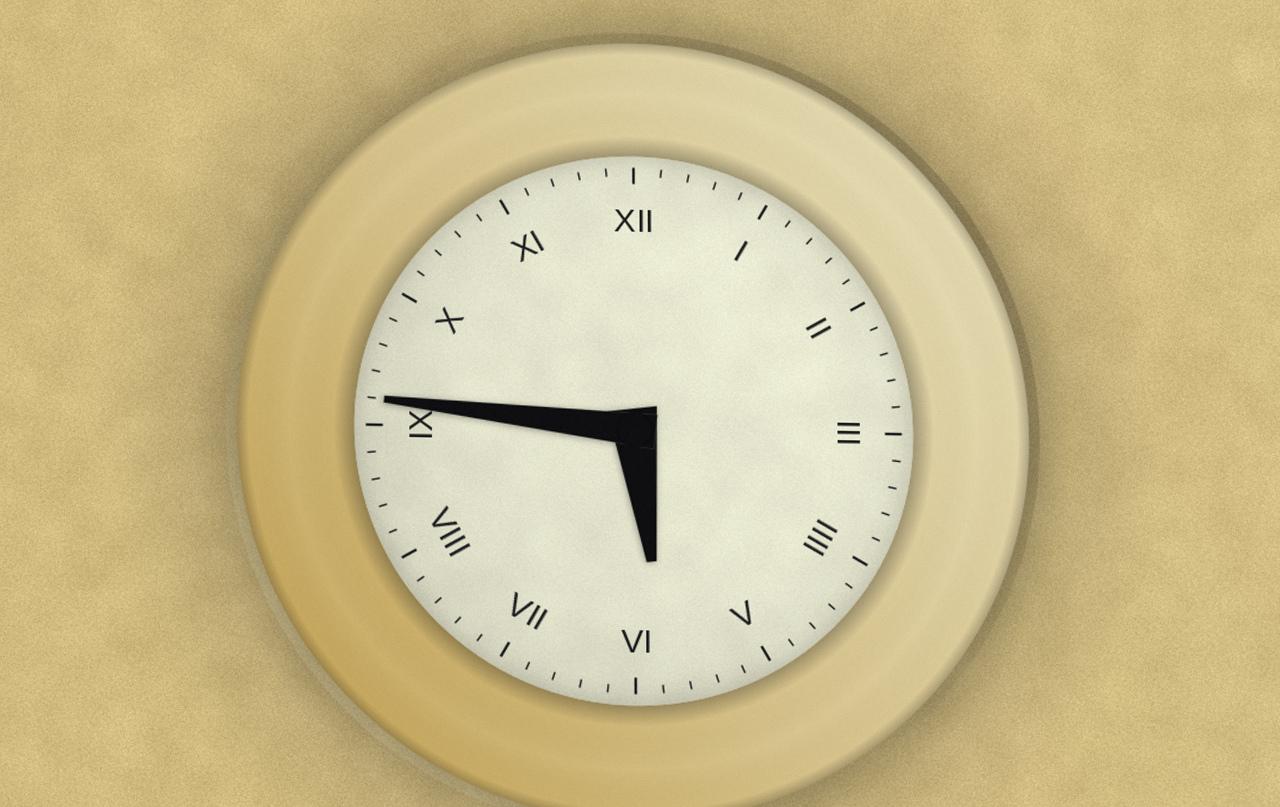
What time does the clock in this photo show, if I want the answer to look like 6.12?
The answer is 5.46
